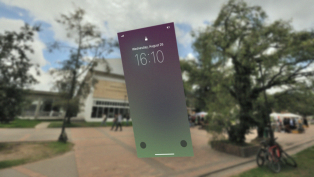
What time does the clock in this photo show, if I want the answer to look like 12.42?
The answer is 16.10
